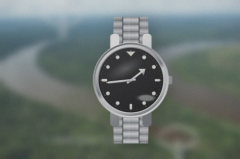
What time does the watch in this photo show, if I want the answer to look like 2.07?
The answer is 1.44
